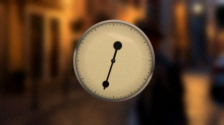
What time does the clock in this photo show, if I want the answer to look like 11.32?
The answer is 12.33
